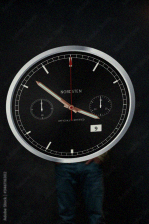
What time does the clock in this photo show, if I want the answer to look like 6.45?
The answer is 3.52
